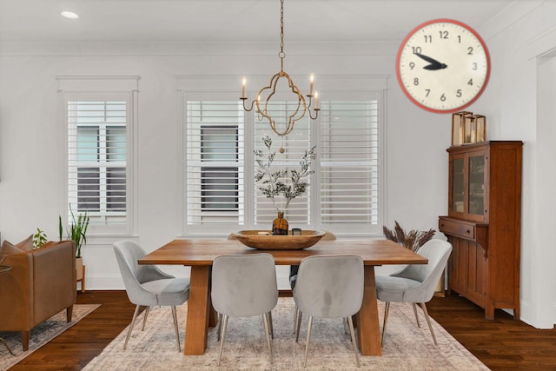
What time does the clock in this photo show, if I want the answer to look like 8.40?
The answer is 8.49
